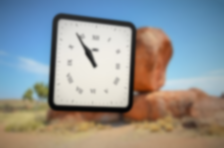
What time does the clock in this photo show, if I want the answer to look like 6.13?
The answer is 10.54
